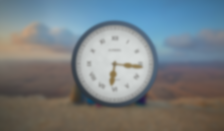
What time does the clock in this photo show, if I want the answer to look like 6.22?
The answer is 6.16
